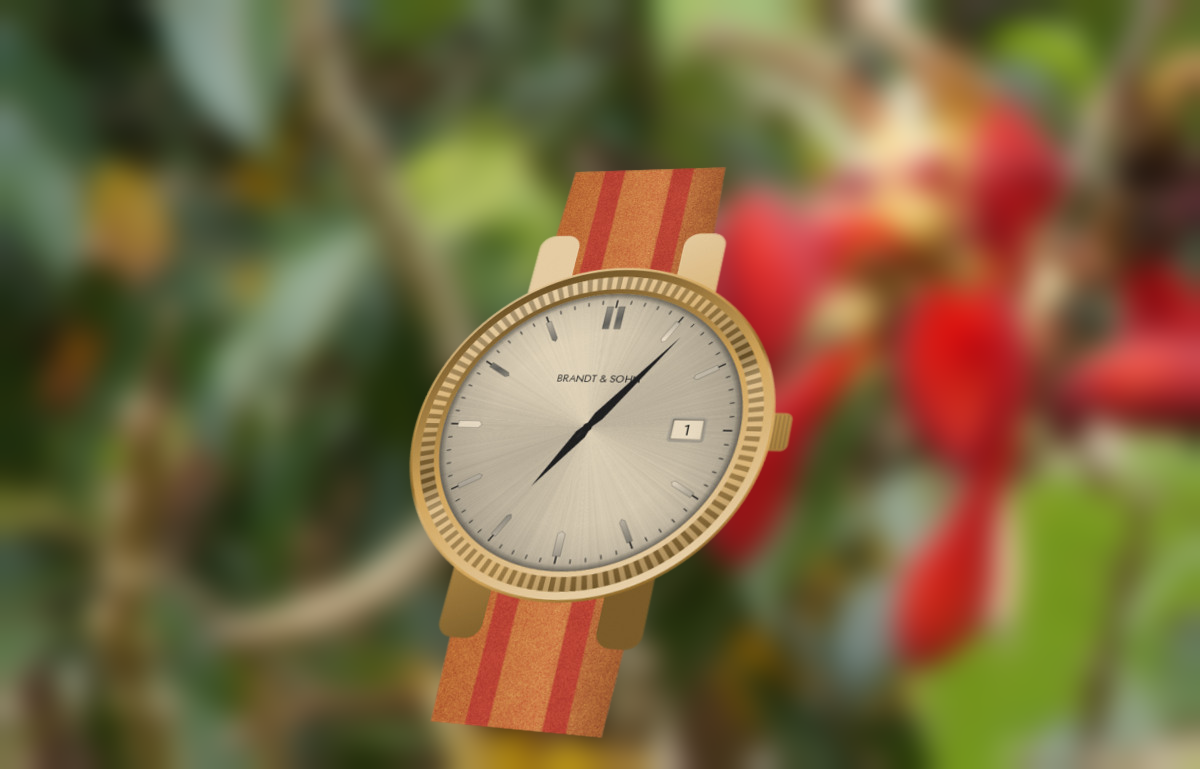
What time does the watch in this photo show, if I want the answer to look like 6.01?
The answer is 7.06
